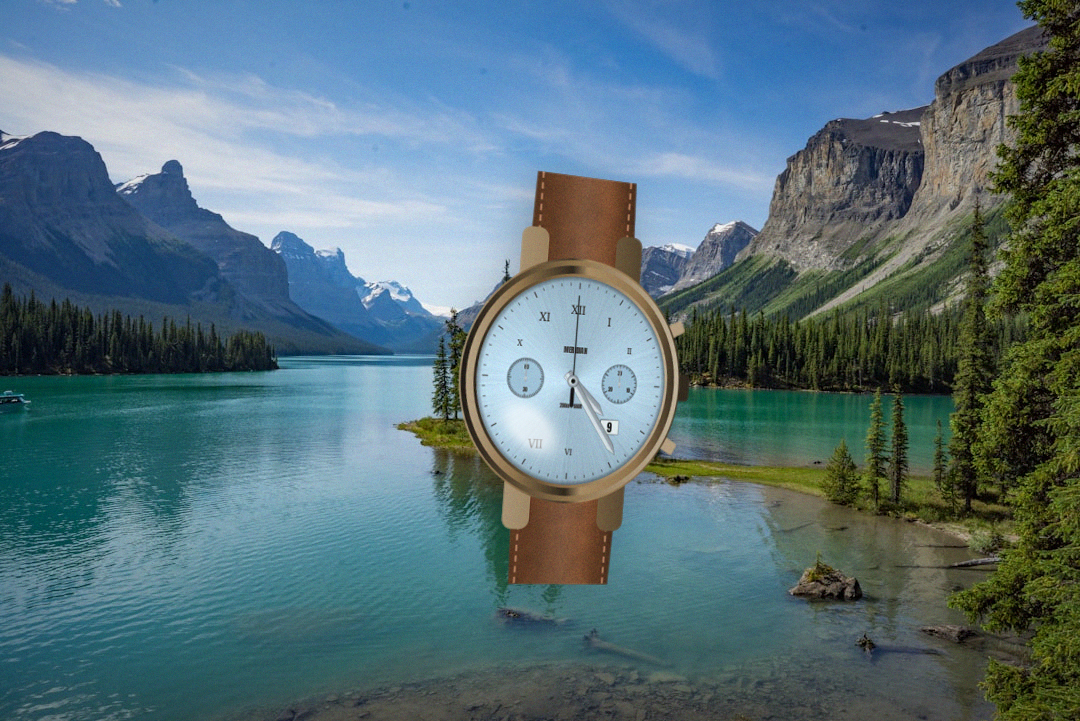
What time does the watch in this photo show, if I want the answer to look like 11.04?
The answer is 4.24
